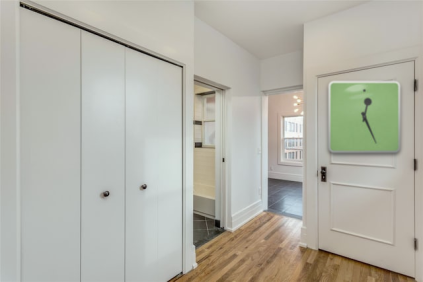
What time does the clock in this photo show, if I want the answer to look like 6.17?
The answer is 12.26
